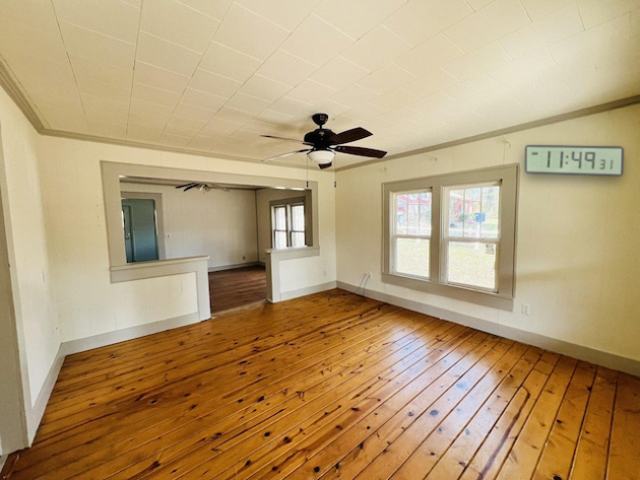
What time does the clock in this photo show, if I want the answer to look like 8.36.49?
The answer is 11.49.31
